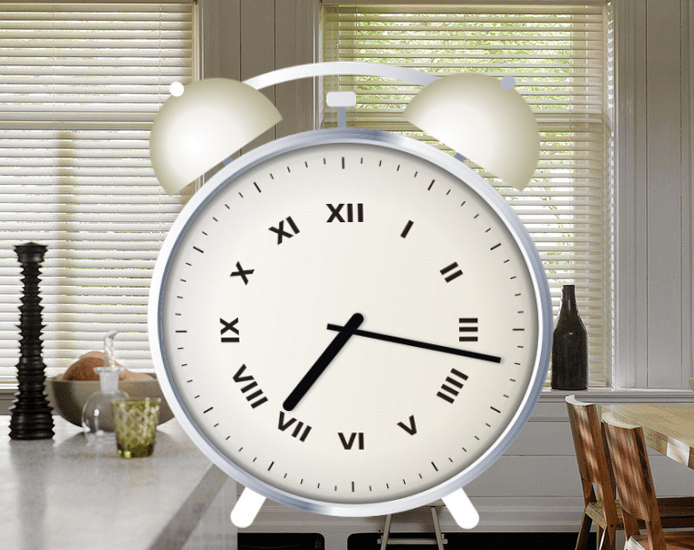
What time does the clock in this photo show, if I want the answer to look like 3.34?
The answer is 7.17
